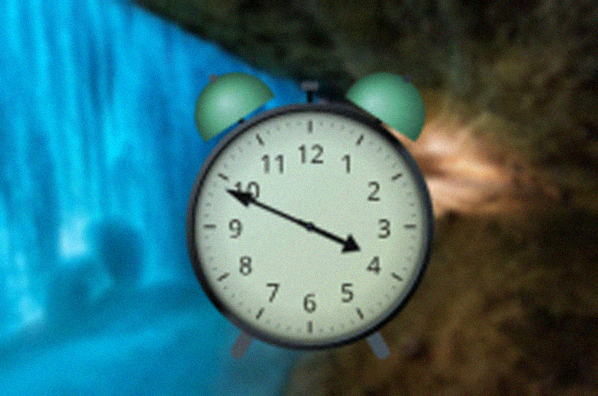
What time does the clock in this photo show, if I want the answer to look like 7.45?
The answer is 3.49
